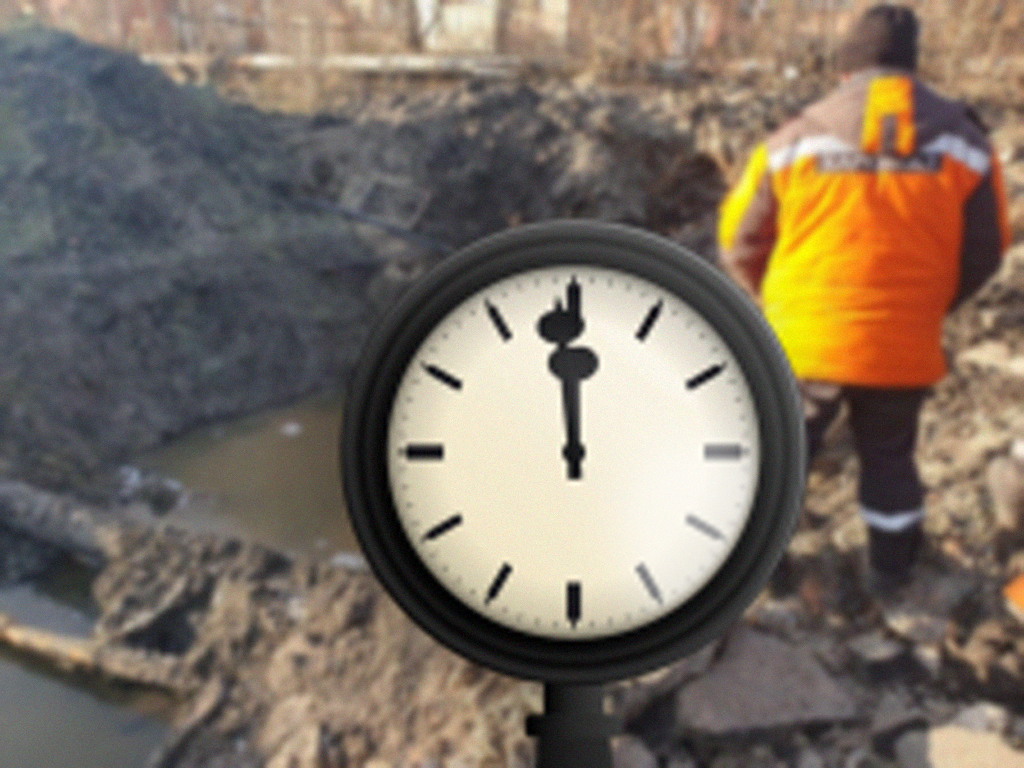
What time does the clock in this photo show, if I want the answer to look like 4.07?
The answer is 11.59
